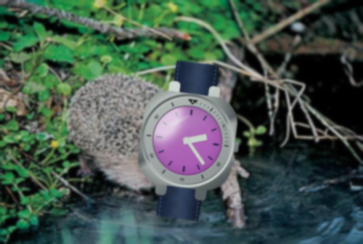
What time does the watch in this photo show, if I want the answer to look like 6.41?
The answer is 2.23
